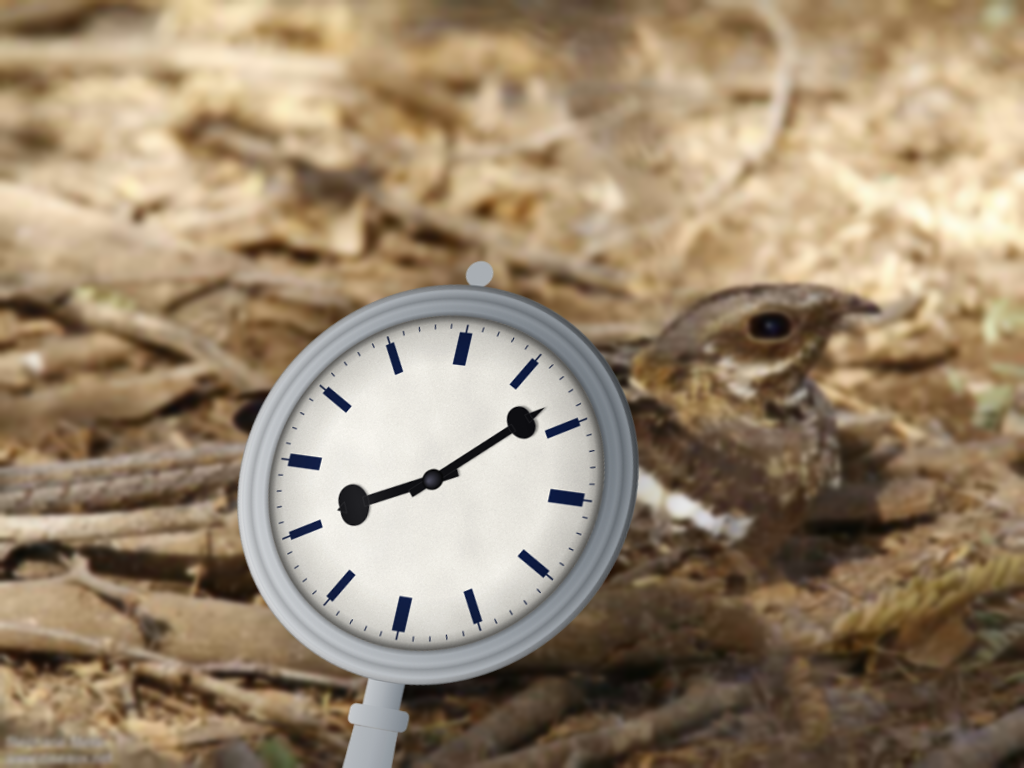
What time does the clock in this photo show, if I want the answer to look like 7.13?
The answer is 8.08
